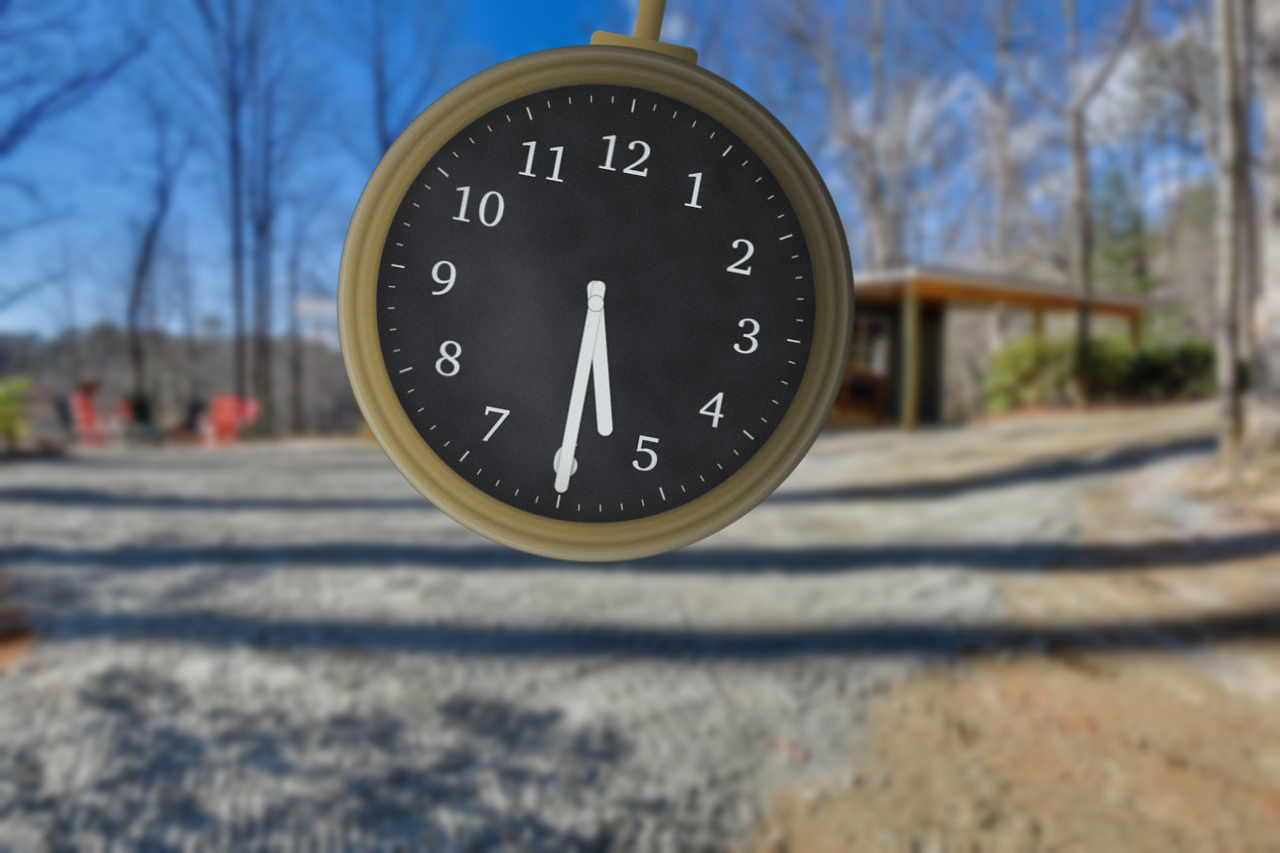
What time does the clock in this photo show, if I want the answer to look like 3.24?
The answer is 5.30
